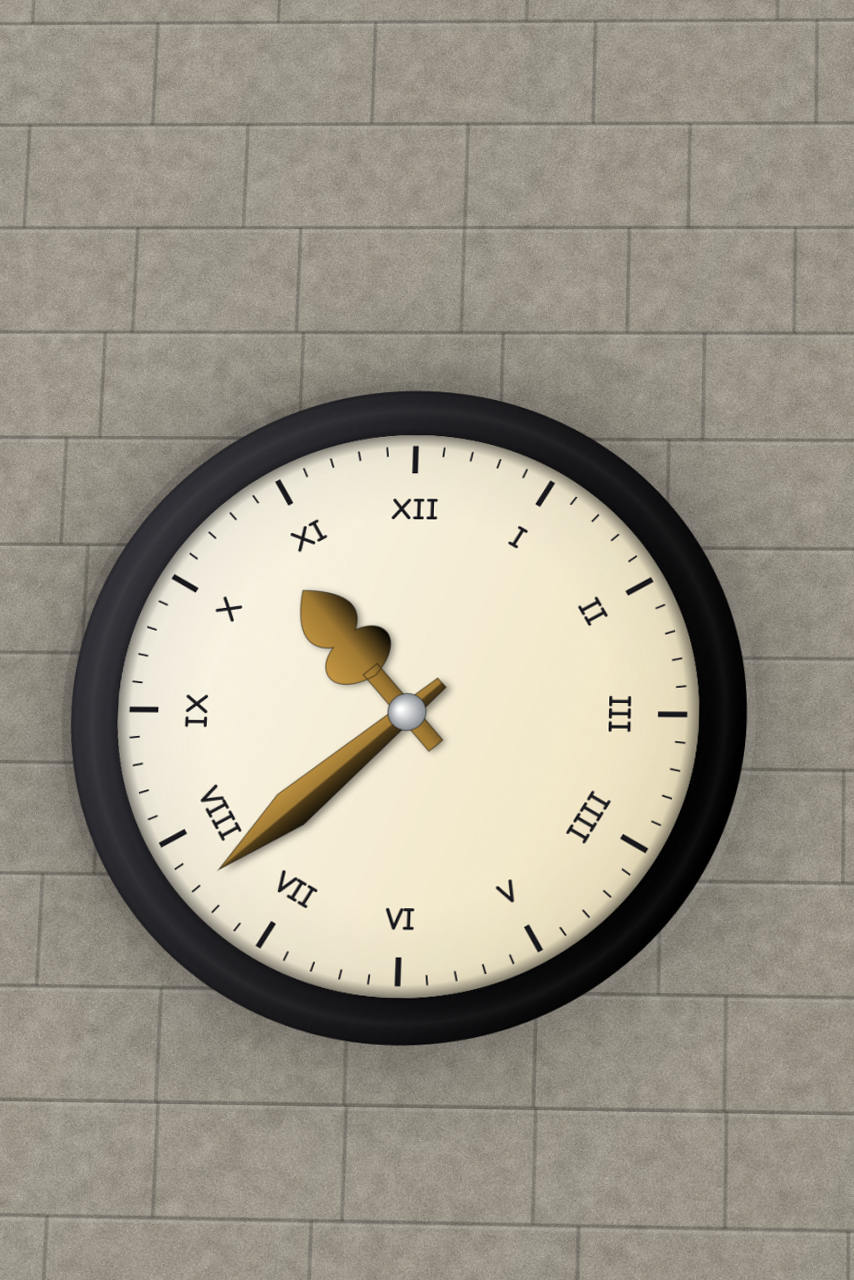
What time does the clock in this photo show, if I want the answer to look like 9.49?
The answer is 10.38
